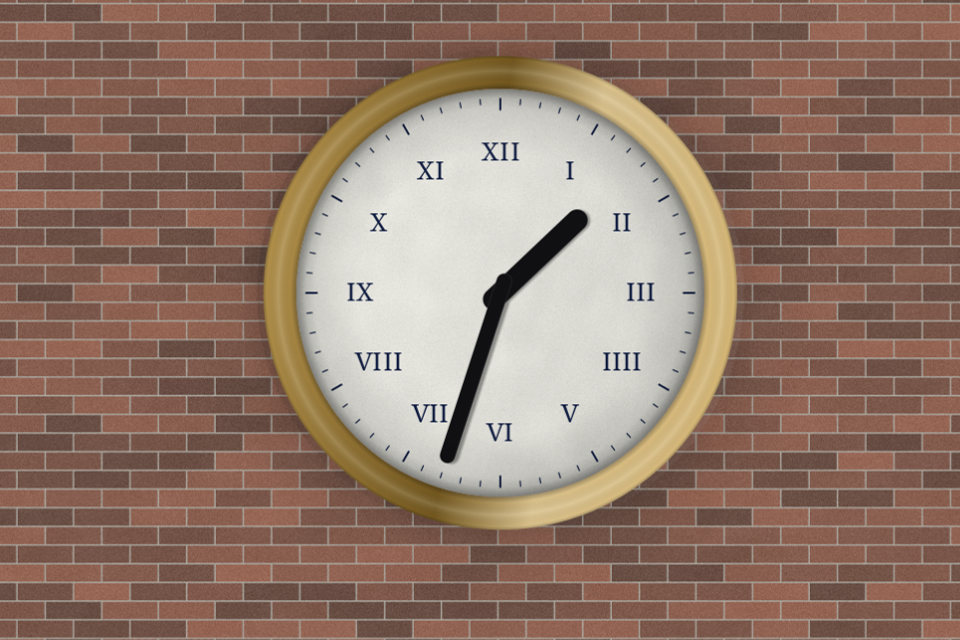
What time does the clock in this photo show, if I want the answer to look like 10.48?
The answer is 1.33
